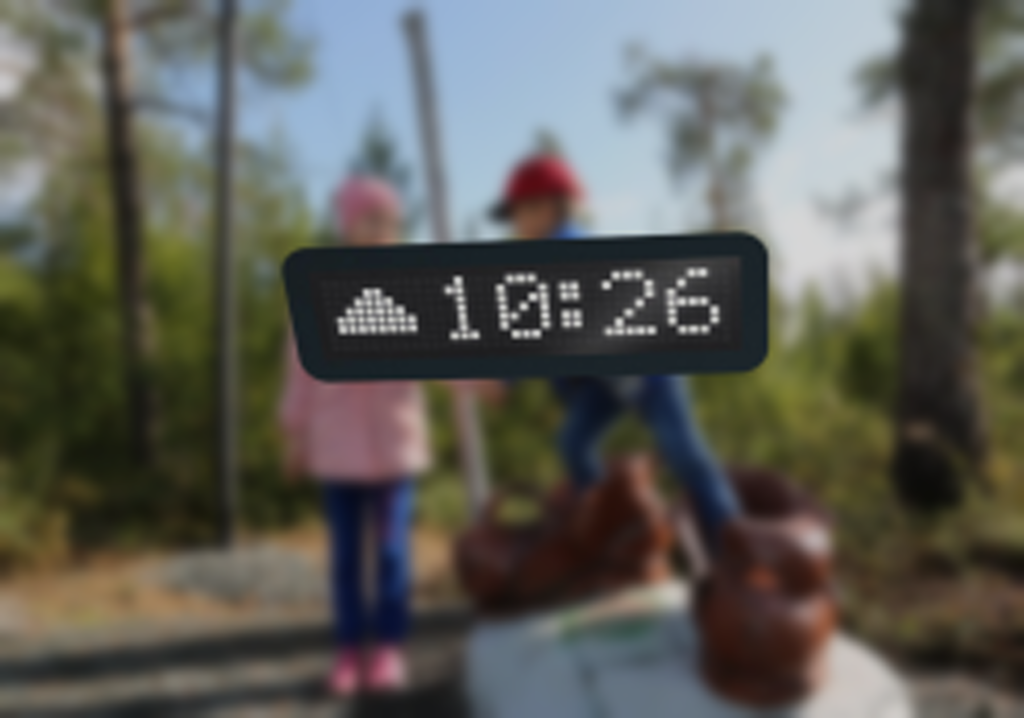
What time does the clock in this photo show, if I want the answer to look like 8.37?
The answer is 10.26
